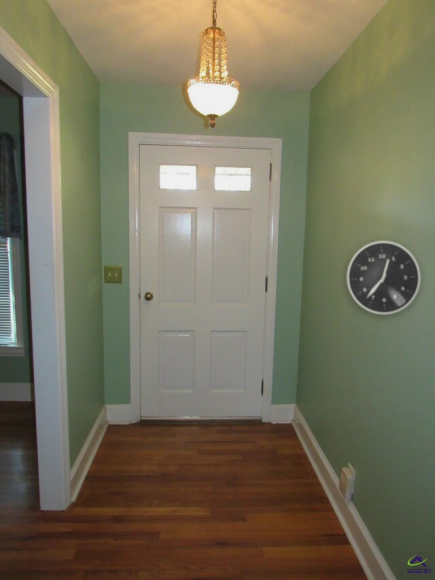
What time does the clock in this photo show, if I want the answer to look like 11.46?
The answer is 12.37
